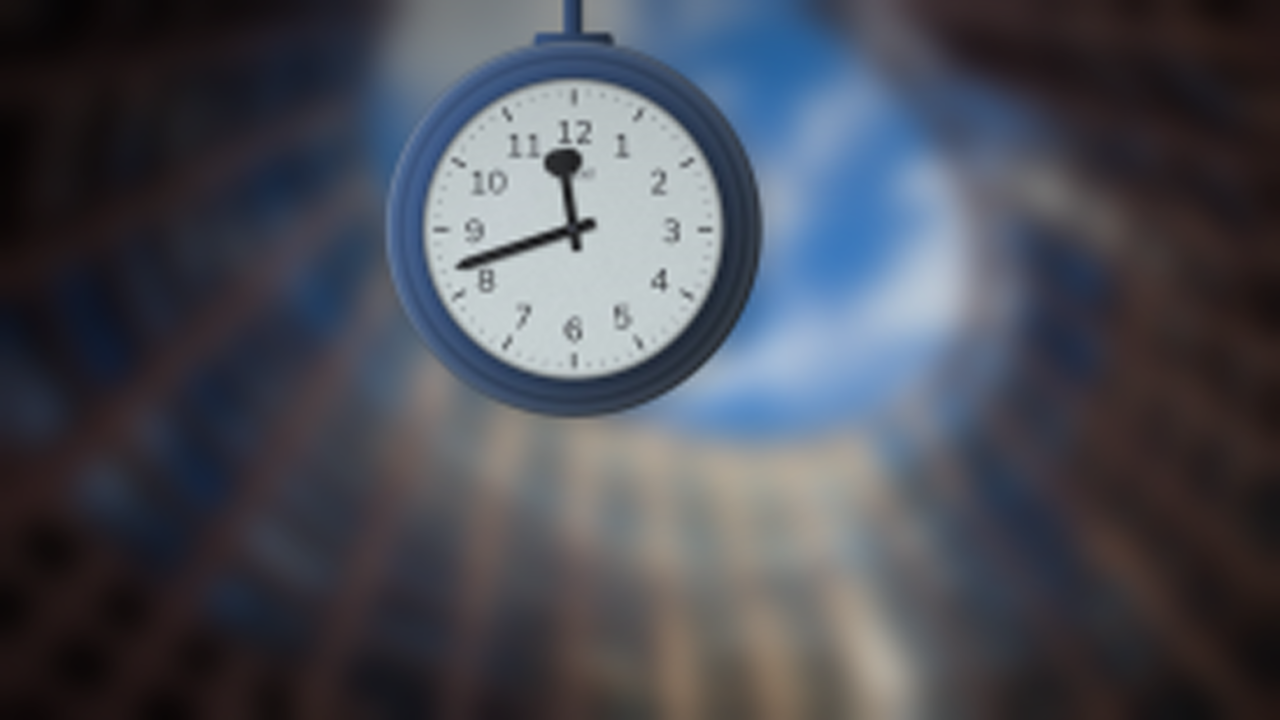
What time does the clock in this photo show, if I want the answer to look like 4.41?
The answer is 11.42
